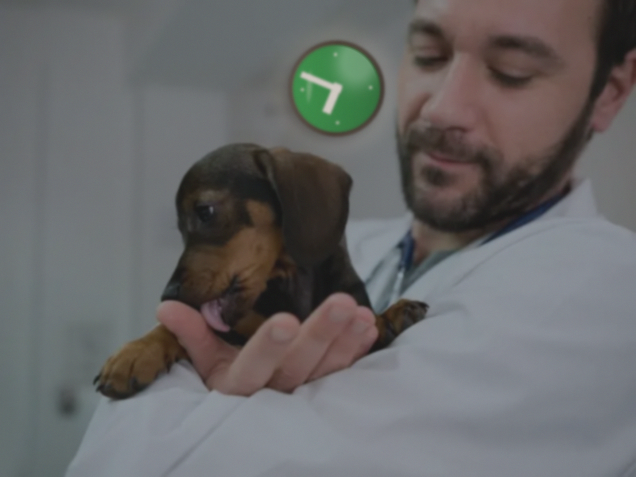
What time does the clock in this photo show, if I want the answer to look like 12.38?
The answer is 6.49
